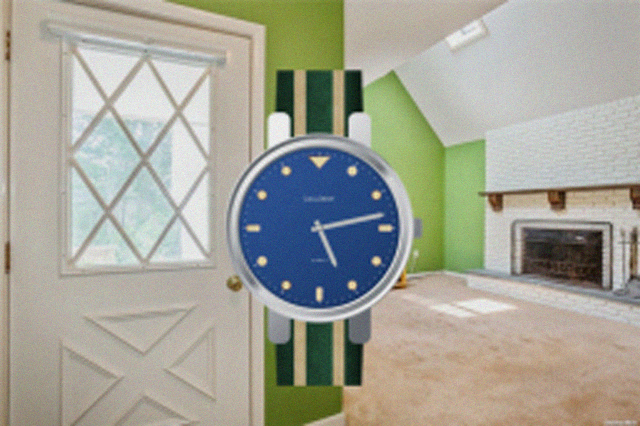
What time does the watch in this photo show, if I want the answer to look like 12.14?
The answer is 5.13
